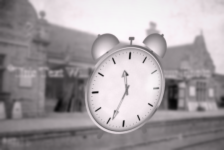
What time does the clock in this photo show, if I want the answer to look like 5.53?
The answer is 11.34
